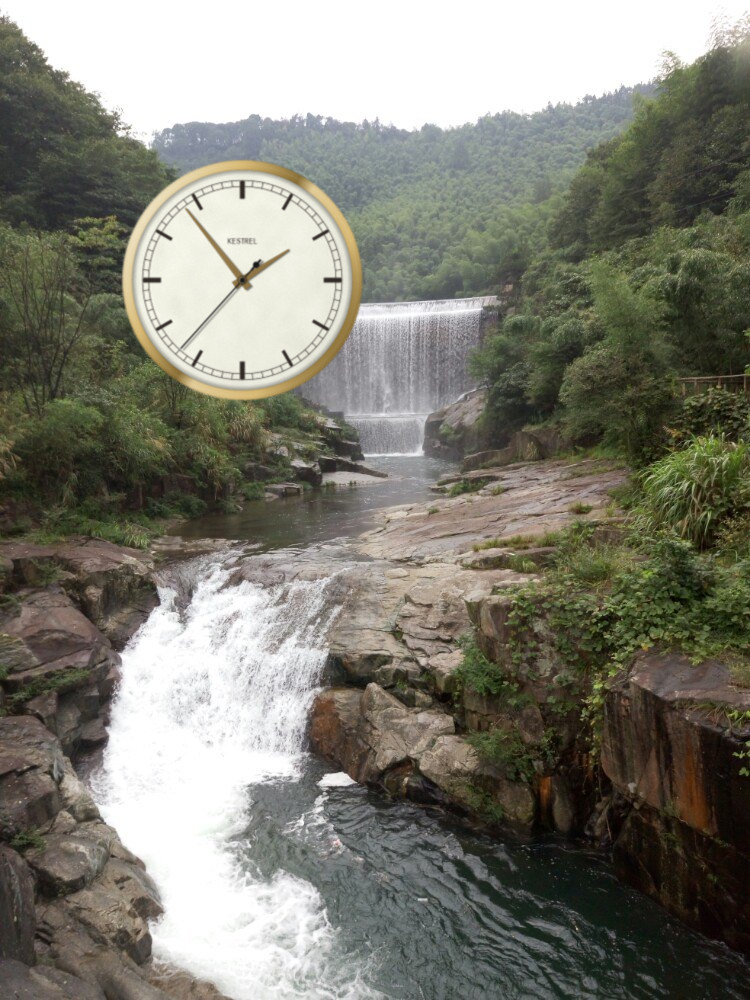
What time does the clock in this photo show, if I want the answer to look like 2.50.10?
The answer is 1.53.37
